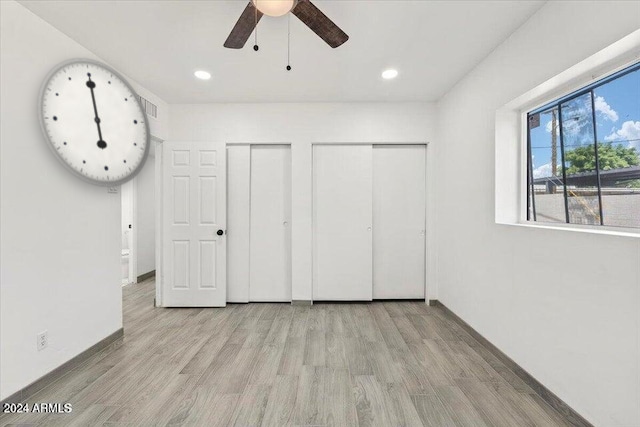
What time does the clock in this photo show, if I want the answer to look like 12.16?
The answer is 6.00
